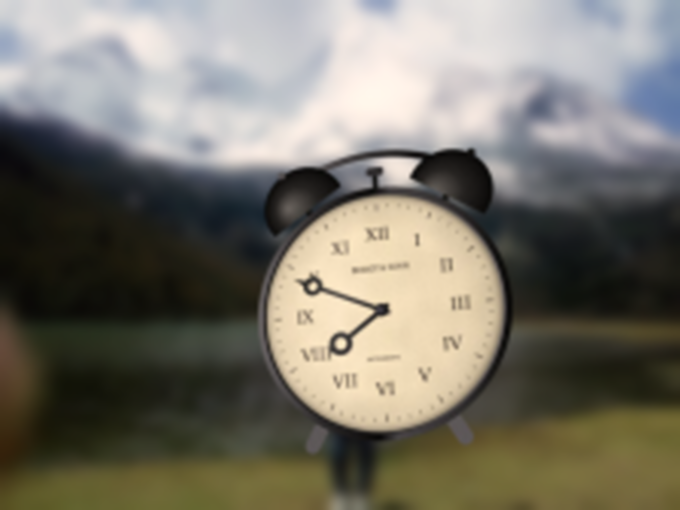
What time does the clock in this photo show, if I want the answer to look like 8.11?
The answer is 7.49
